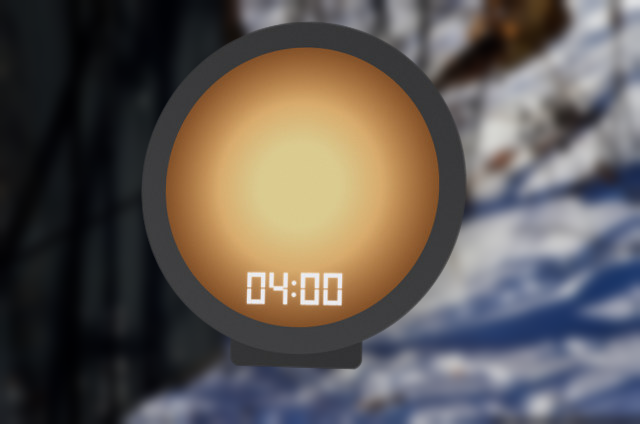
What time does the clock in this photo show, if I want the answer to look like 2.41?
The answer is 4.00
